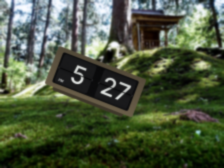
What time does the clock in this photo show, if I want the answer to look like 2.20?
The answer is 5.27
